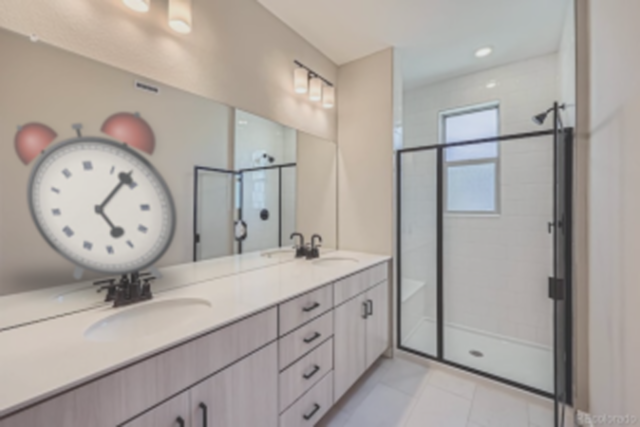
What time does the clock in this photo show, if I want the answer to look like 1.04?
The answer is 5.08
